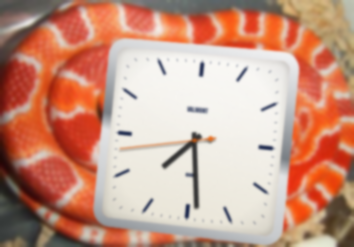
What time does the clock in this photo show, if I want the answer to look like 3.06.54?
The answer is 7.28.43
